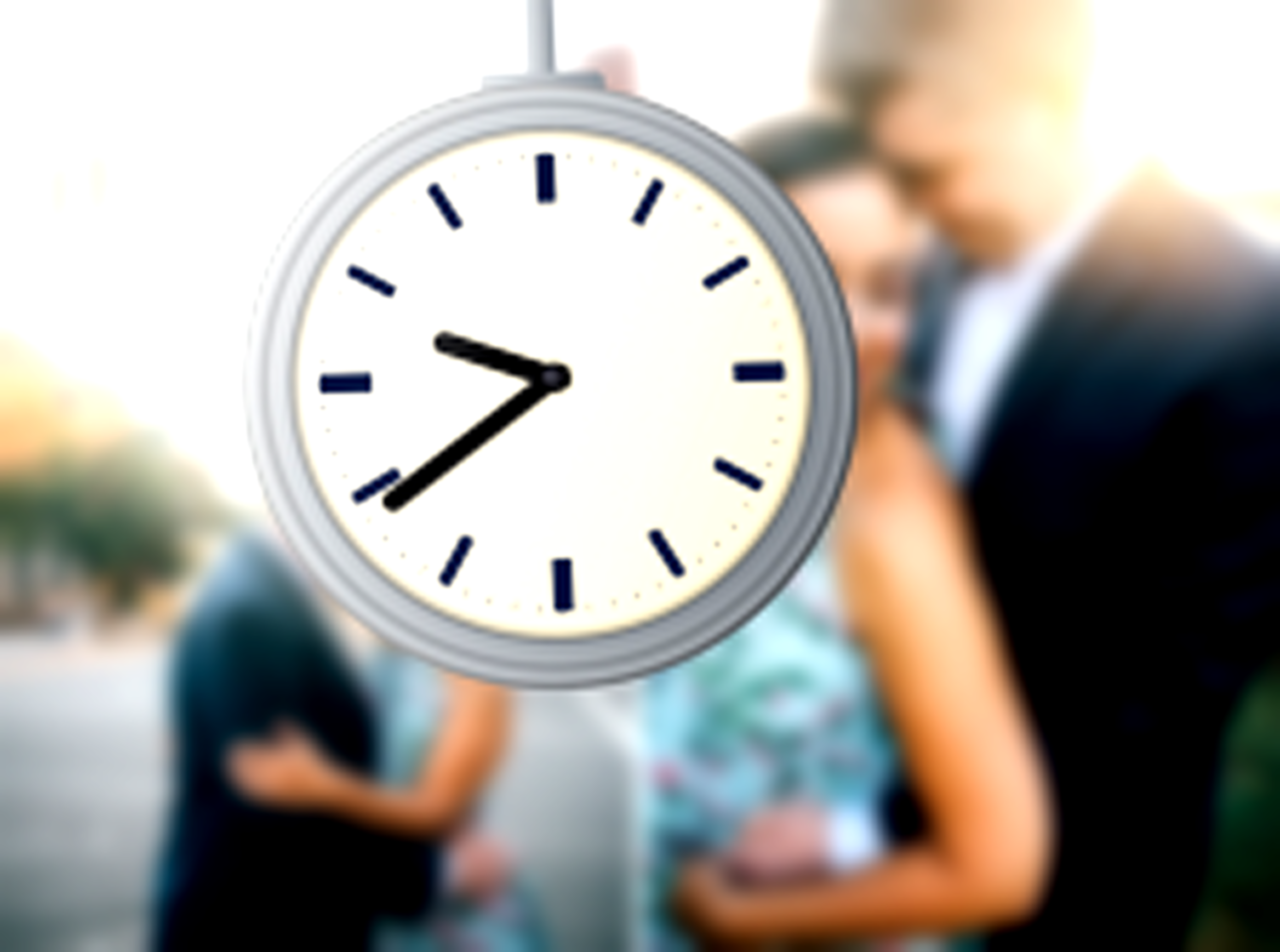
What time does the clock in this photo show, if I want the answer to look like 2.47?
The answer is 9.39
